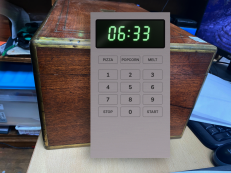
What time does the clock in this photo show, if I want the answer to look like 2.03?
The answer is 6.33
